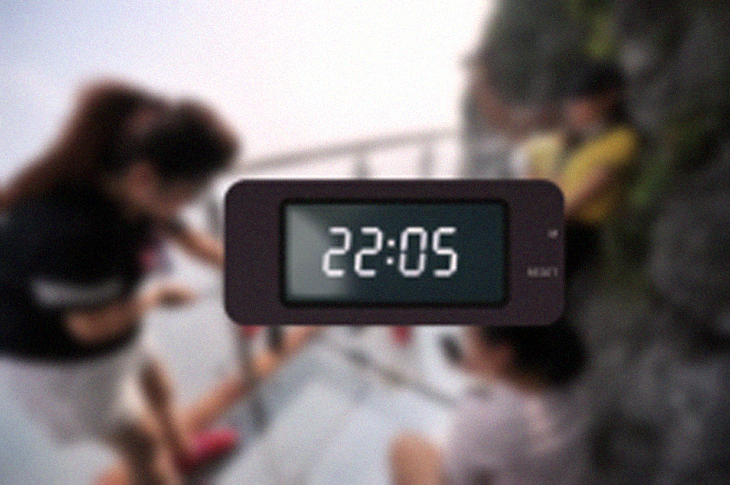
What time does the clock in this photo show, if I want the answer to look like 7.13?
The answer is 22.05
